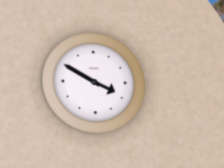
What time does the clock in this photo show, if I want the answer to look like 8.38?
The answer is 3.50
